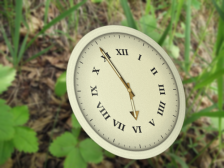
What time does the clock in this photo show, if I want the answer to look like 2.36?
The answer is 5.55
